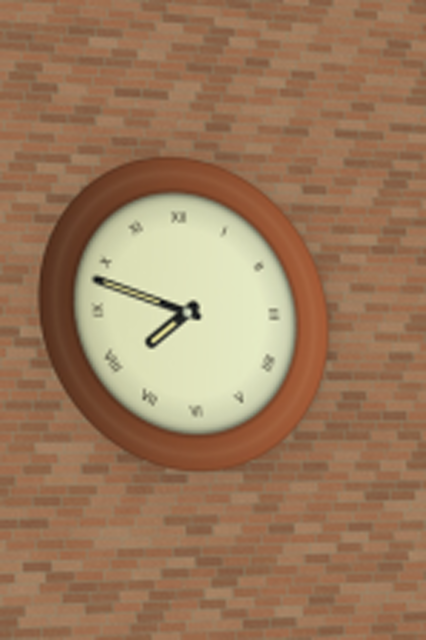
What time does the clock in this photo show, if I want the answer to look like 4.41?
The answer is 7.48
